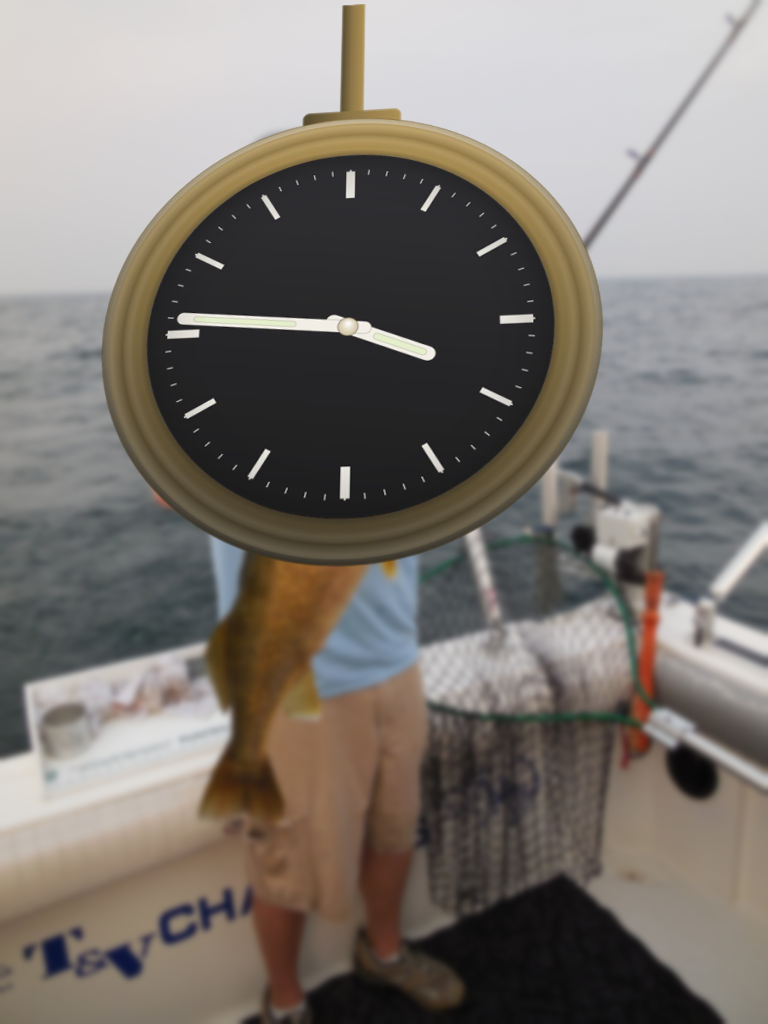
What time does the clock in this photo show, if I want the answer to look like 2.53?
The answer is 3.46
